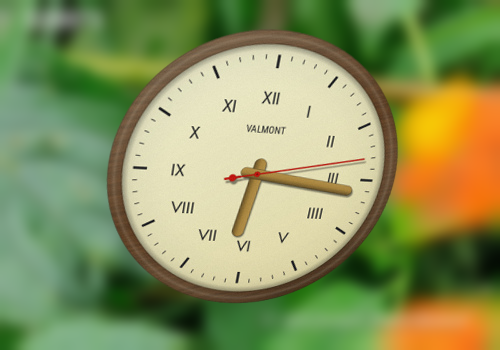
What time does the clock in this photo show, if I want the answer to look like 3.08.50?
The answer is 6.16.13
